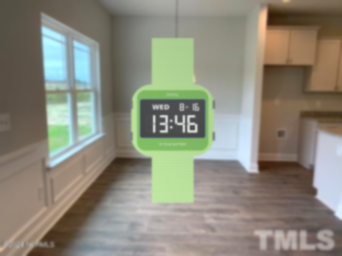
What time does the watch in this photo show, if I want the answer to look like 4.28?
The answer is 13.46
